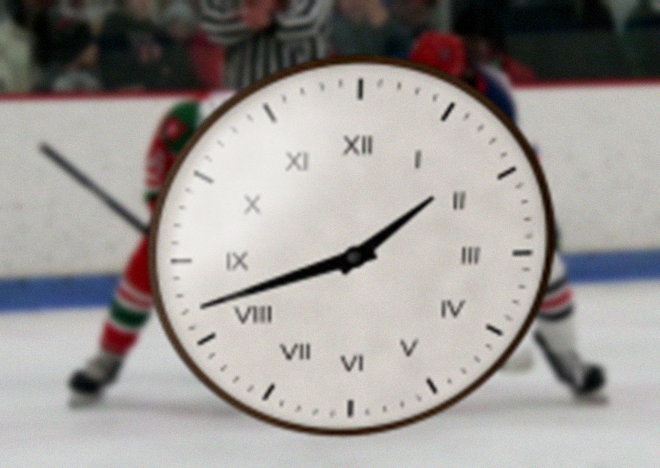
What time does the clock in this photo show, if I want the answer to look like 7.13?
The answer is 1.42
